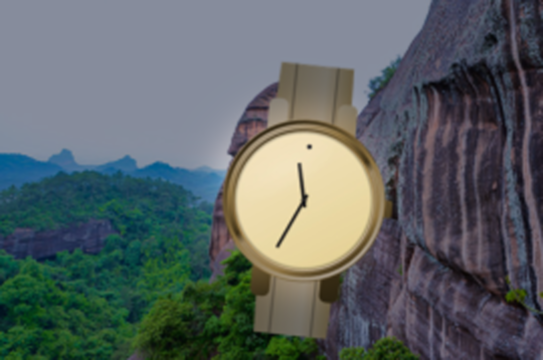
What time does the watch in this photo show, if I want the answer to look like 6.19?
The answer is 11.34
